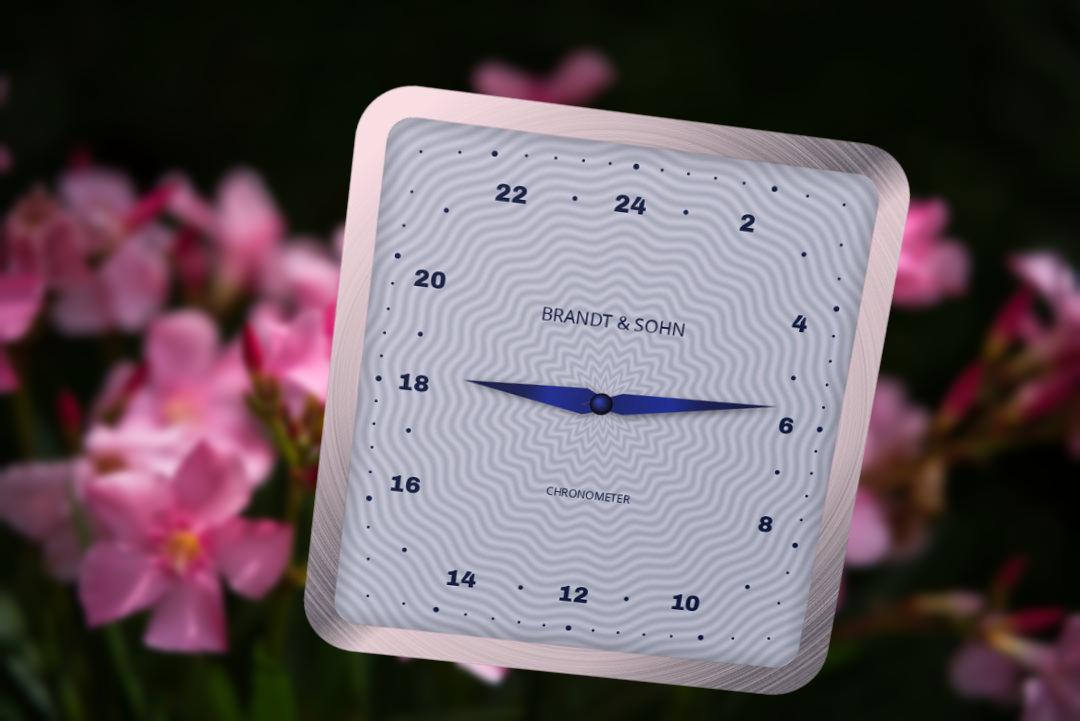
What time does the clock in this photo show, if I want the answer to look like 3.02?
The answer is 18.14
